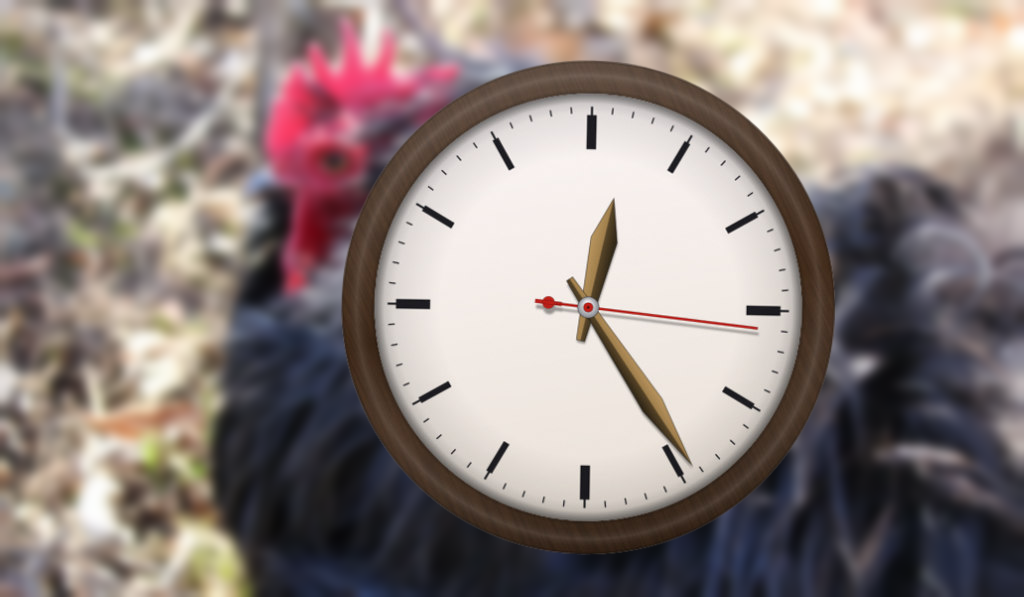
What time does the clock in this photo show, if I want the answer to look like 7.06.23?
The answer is 12.24.16
